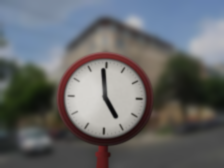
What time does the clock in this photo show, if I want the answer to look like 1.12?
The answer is 4.59
